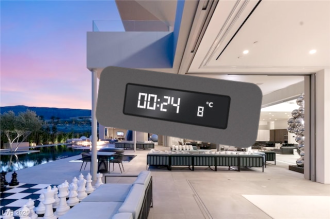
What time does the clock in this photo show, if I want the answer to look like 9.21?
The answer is 0.24
